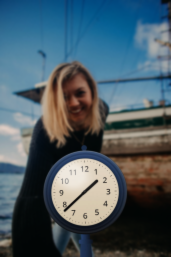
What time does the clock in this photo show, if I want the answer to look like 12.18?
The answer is 1.38
